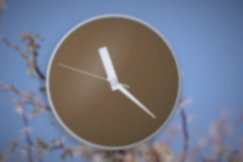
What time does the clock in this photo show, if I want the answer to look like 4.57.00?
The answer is 11.21.48
